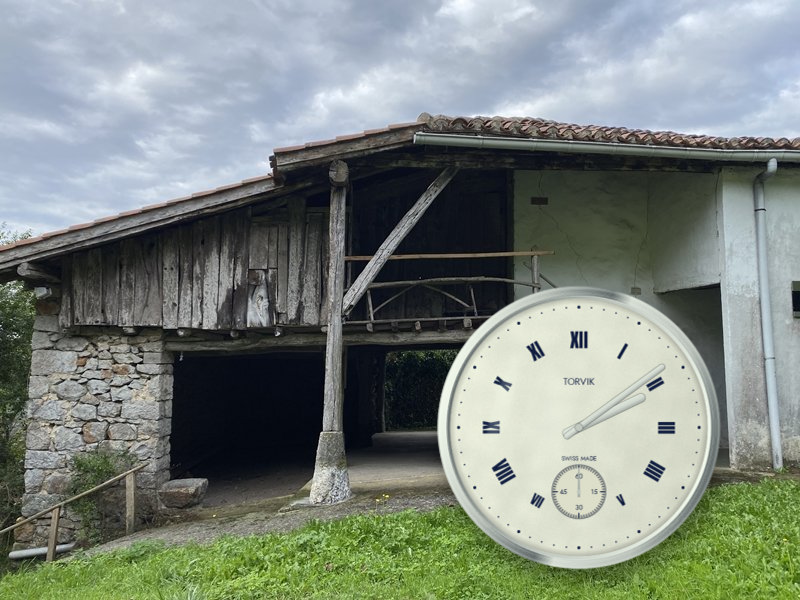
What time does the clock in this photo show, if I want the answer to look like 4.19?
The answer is 2.09
